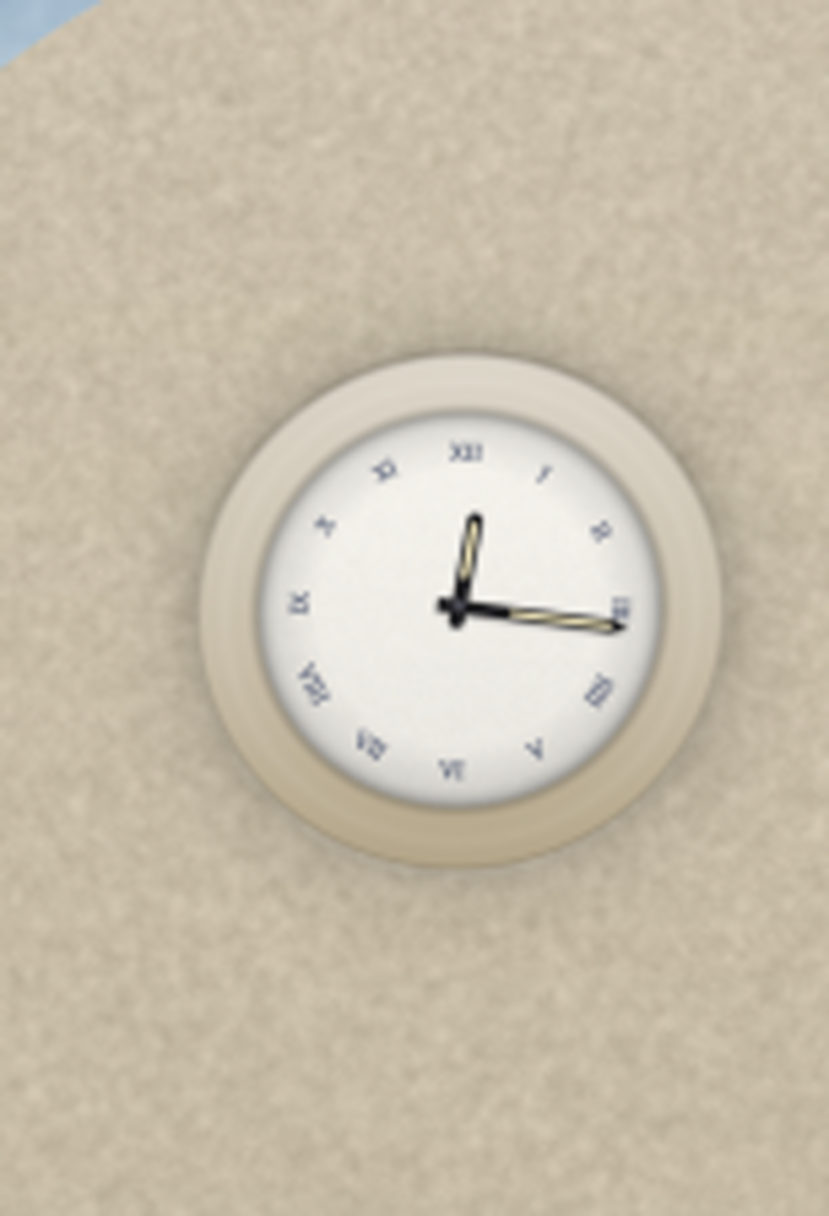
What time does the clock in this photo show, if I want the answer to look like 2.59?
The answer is 12.16
